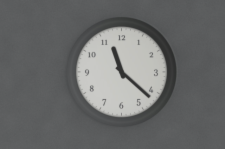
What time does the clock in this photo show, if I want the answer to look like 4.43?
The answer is 11.22
